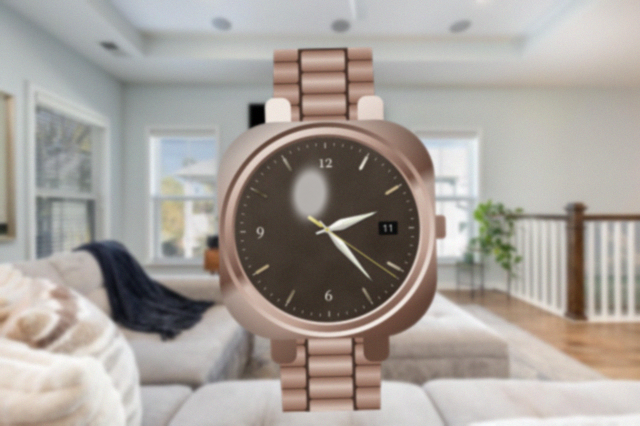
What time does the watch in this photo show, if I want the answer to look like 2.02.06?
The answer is 2.23.21
